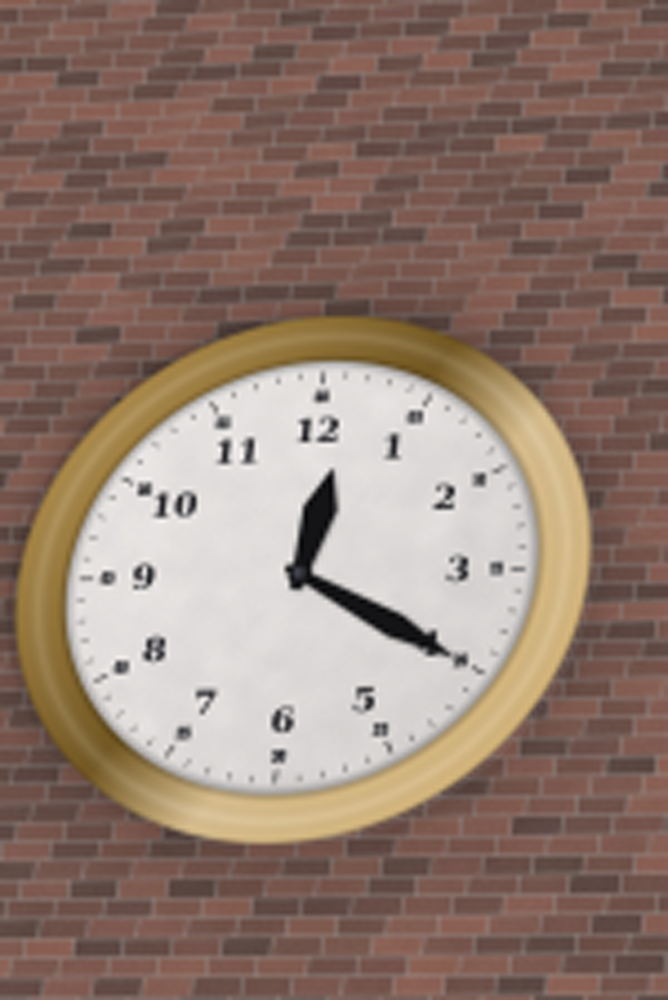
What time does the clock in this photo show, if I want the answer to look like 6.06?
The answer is 12.20
